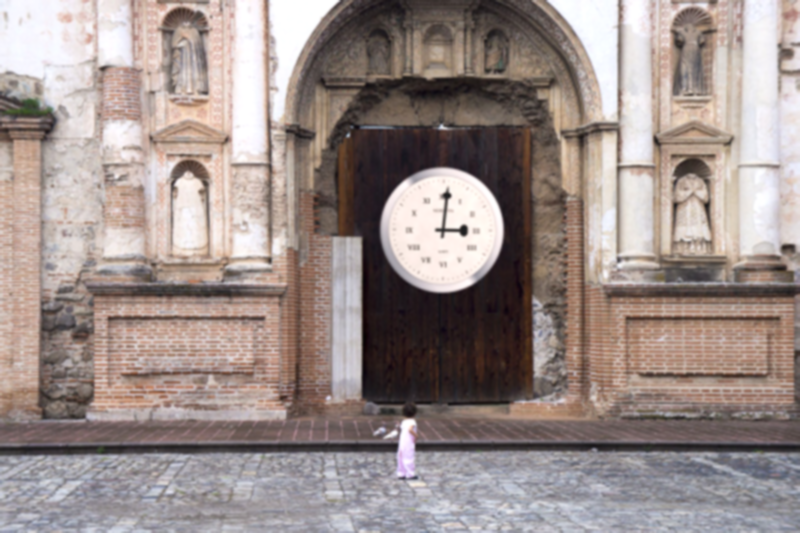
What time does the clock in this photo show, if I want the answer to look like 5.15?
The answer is 3.01
